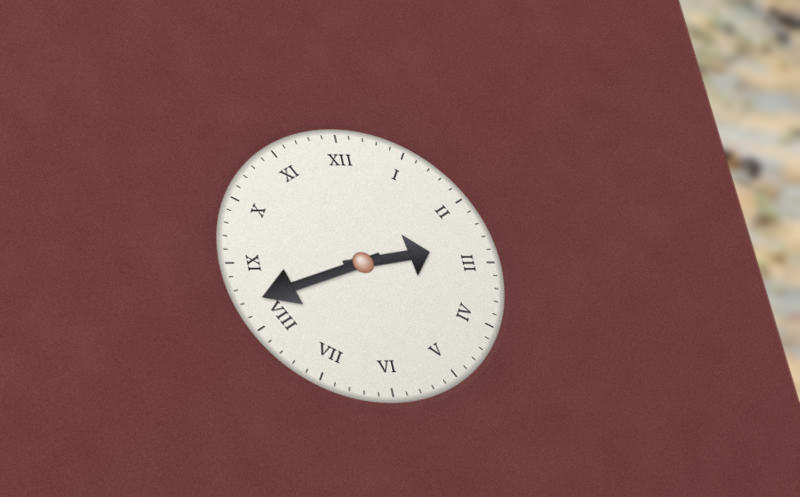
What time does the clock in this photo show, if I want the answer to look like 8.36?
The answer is 2.42
